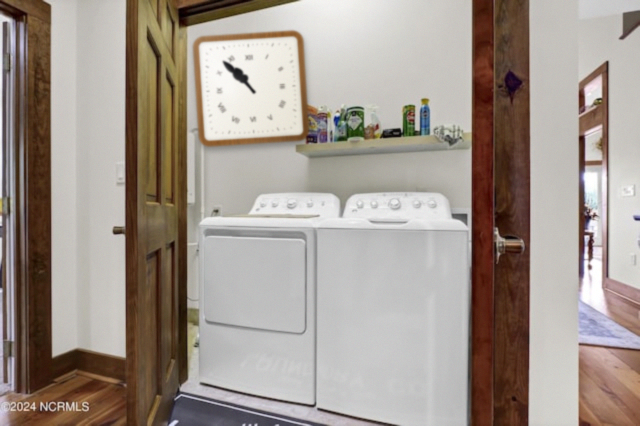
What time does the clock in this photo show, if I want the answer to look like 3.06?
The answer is 10.53
